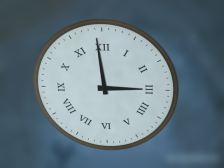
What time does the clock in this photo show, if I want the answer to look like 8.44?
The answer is 2.59
